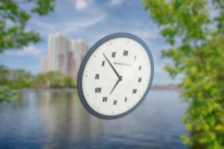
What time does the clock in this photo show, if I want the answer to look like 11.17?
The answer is 6.52
